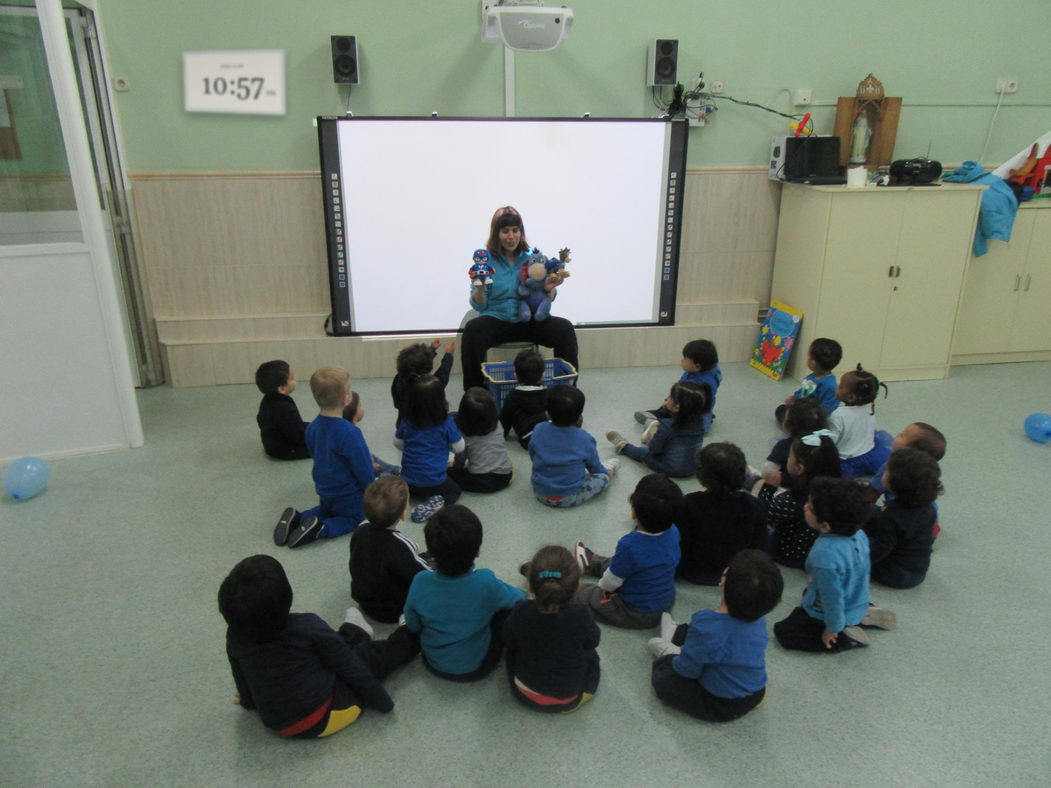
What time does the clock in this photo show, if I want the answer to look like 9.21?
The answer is 10.57
